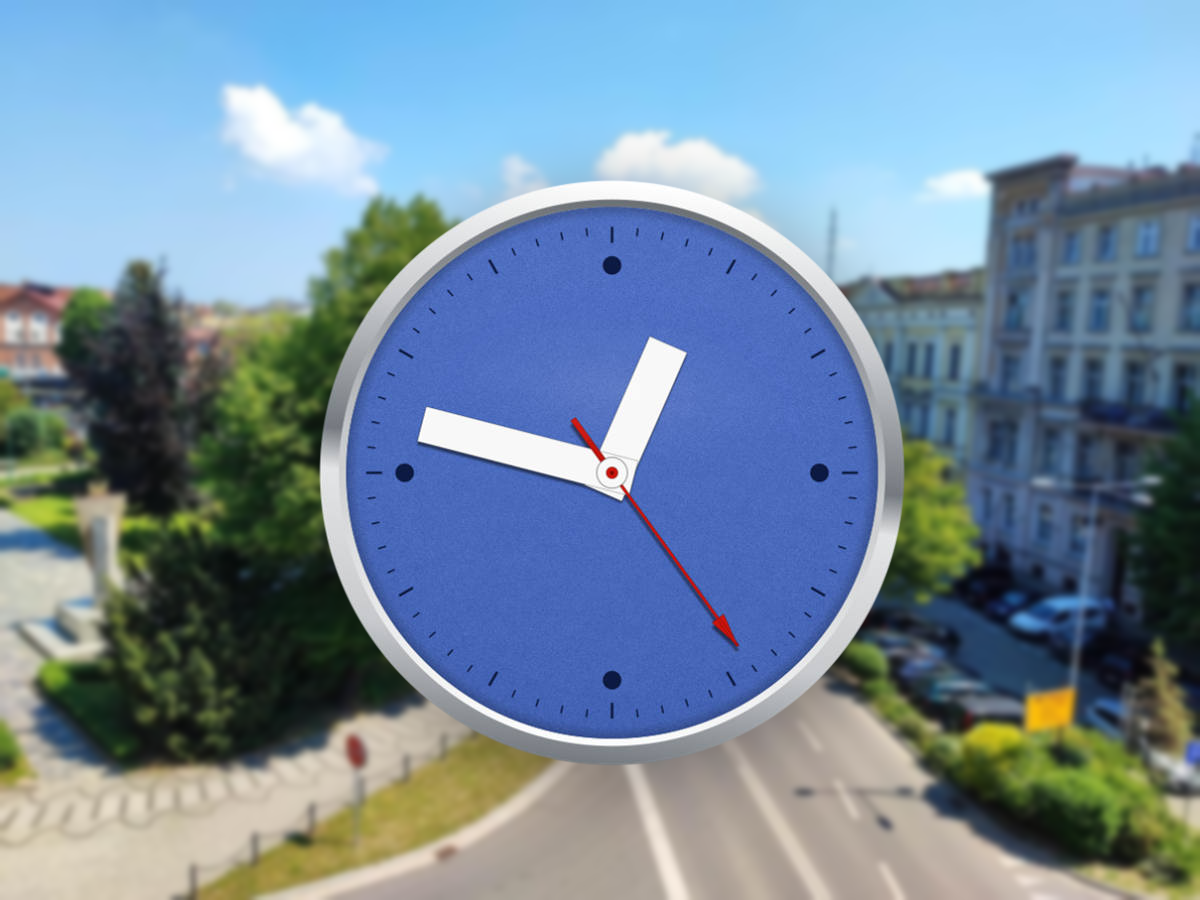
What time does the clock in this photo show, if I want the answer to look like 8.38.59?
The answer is 12.47.24
